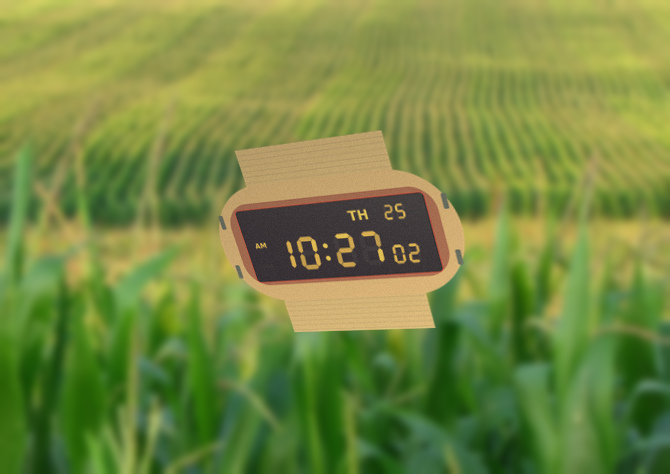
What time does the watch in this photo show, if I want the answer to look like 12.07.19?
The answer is 10.27.02
